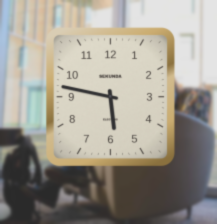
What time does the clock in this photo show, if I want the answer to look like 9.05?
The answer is 5.47
